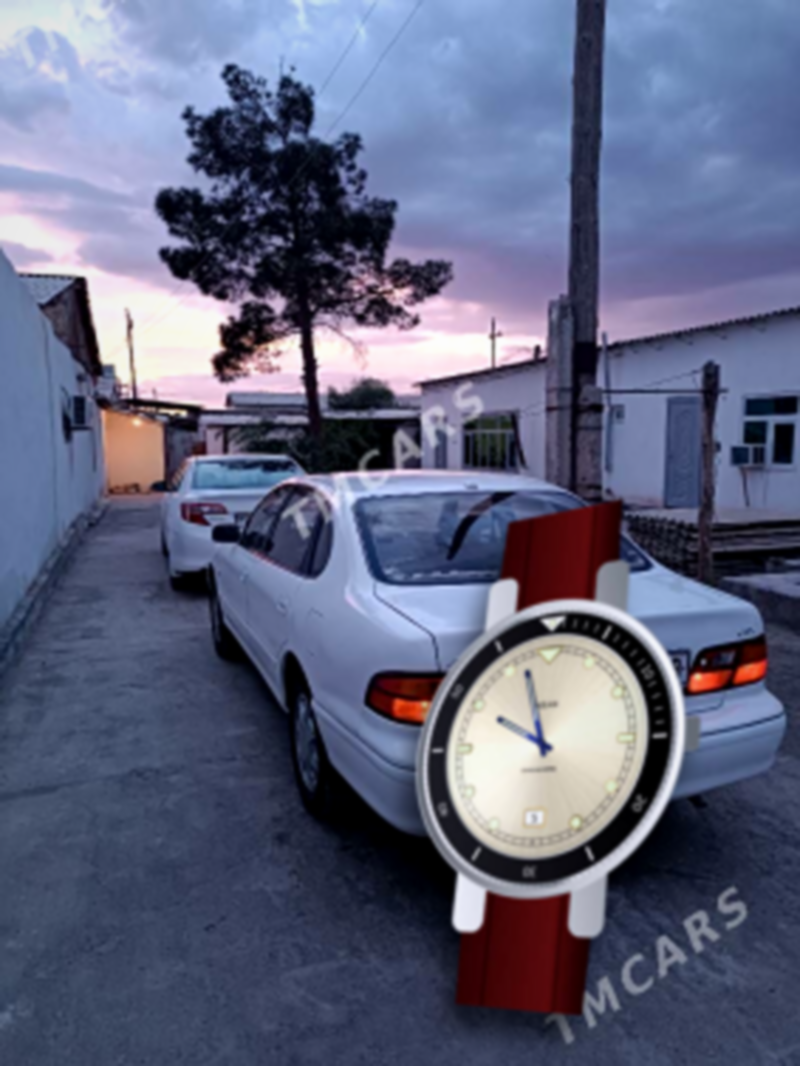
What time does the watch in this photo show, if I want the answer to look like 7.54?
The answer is 9.57
